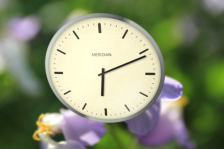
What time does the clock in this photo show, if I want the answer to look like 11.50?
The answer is 6.11
